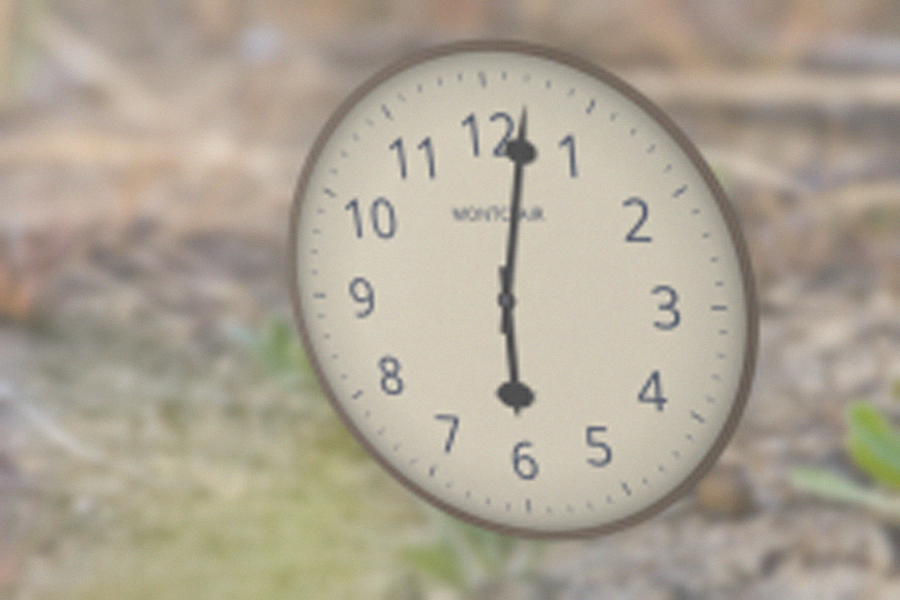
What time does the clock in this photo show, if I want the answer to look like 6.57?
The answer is 6.02
